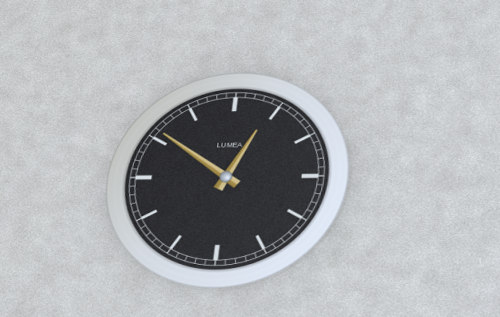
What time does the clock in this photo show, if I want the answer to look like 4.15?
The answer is 12.51
